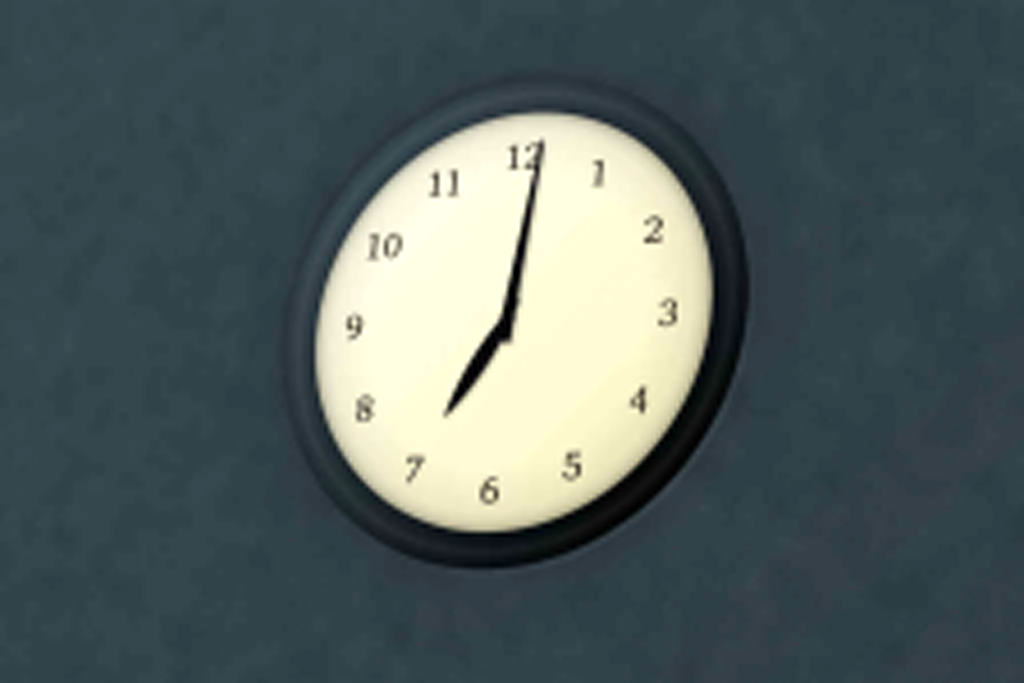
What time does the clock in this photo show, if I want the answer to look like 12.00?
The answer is 7.01
